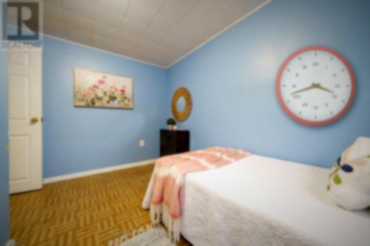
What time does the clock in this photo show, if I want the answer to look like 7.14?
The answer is 3.42
